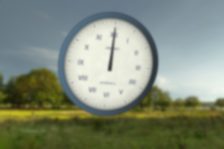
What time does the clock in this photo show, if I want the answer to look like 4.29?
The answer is 12.00
